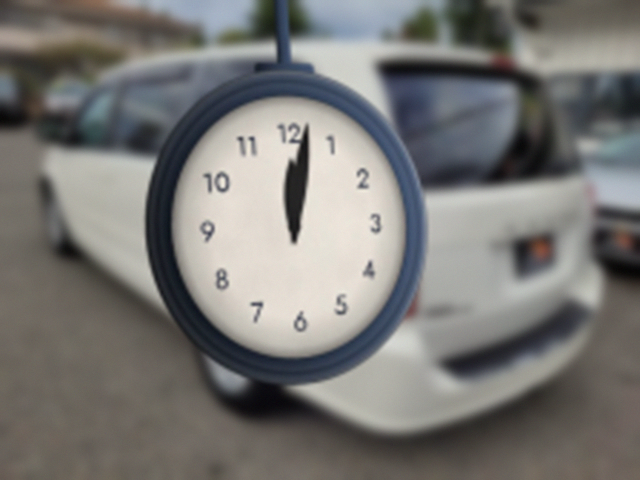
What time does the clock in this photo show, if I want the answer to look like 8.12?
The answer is 12.02
